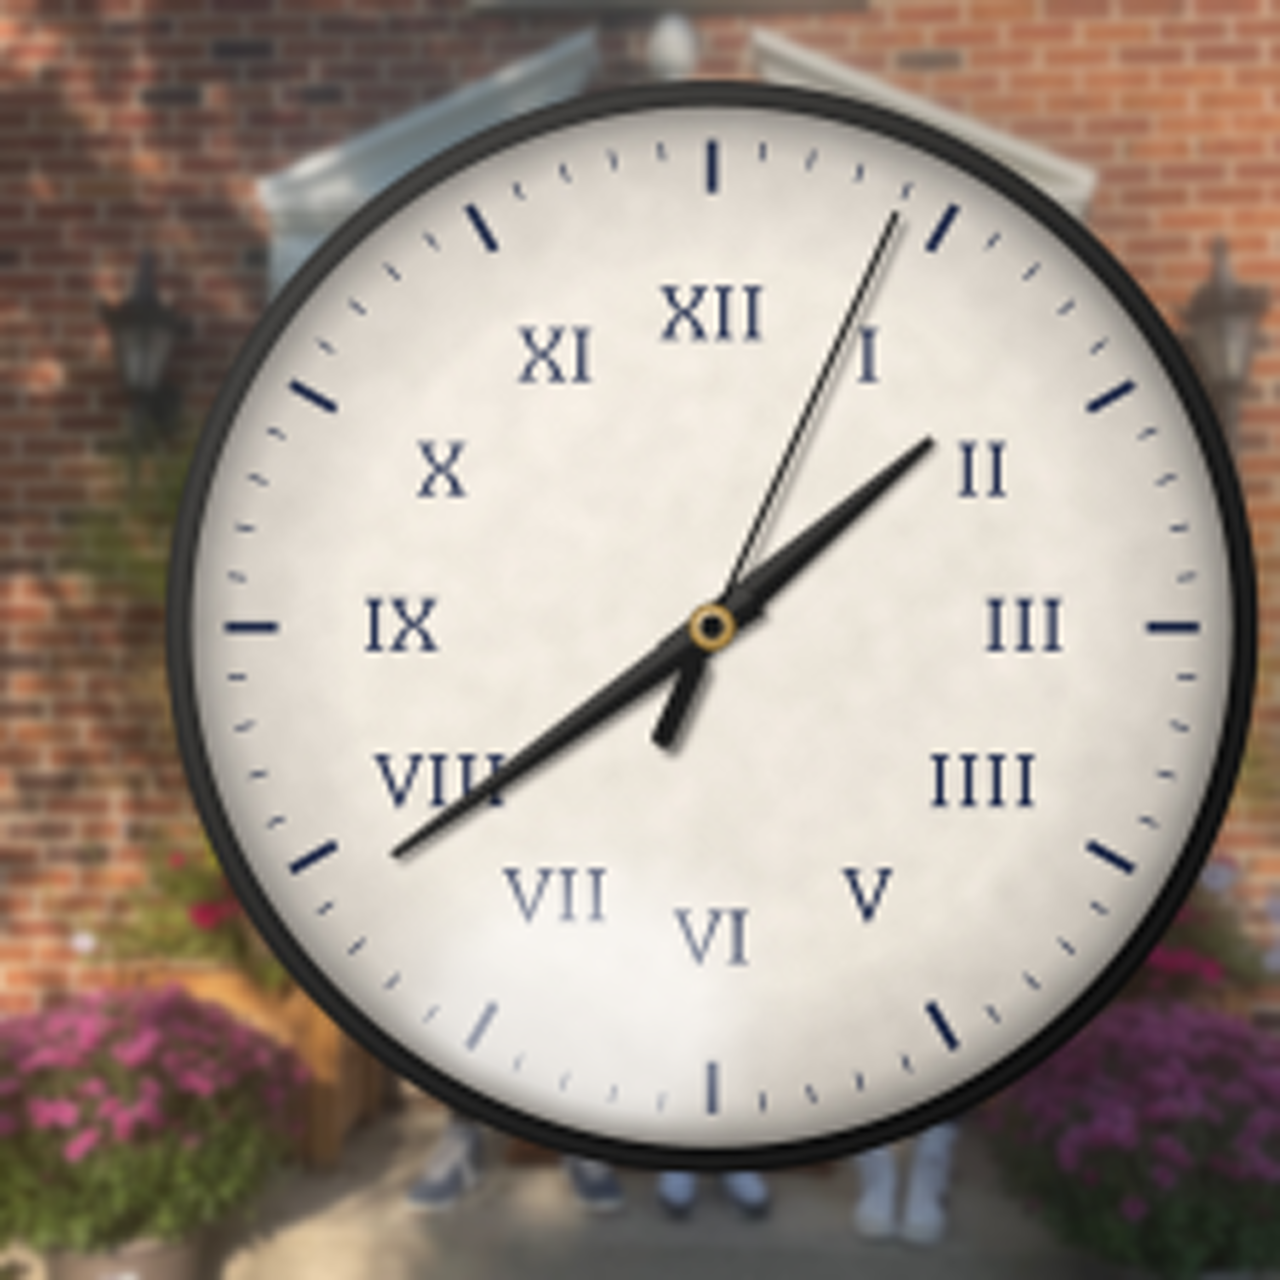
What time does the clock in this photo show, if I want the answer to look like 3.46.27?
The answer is 1.39.04
